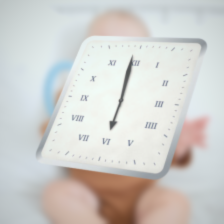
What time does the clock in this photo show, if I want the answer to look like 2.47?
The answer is 5.59
